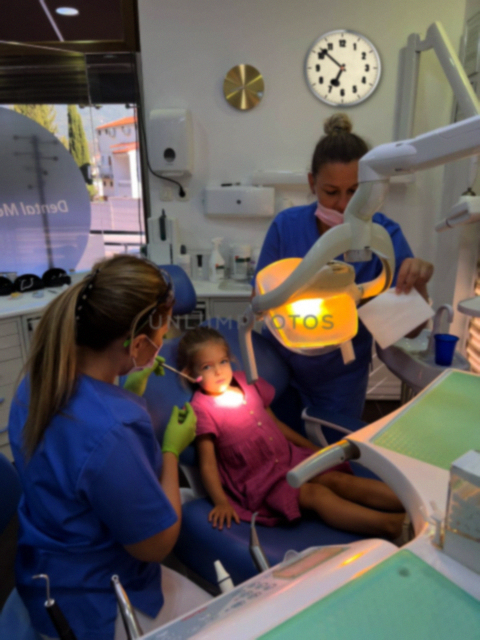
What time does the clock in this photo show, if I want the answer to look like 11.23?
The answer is 6.52
